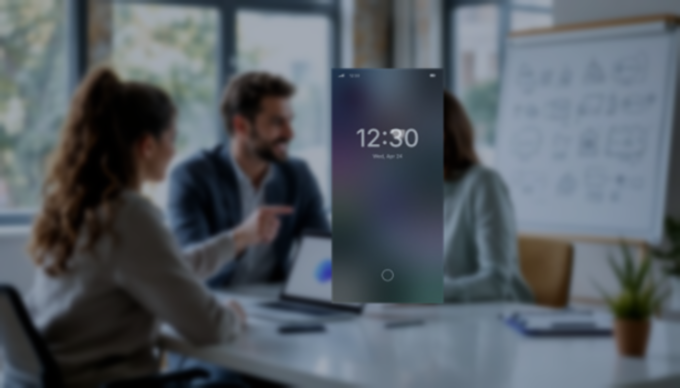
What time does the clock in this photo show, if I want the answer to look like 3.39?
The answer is 12.30
